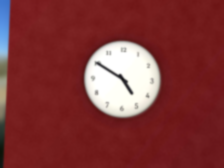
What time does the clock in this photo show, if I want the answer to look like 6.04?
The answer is 4.50
